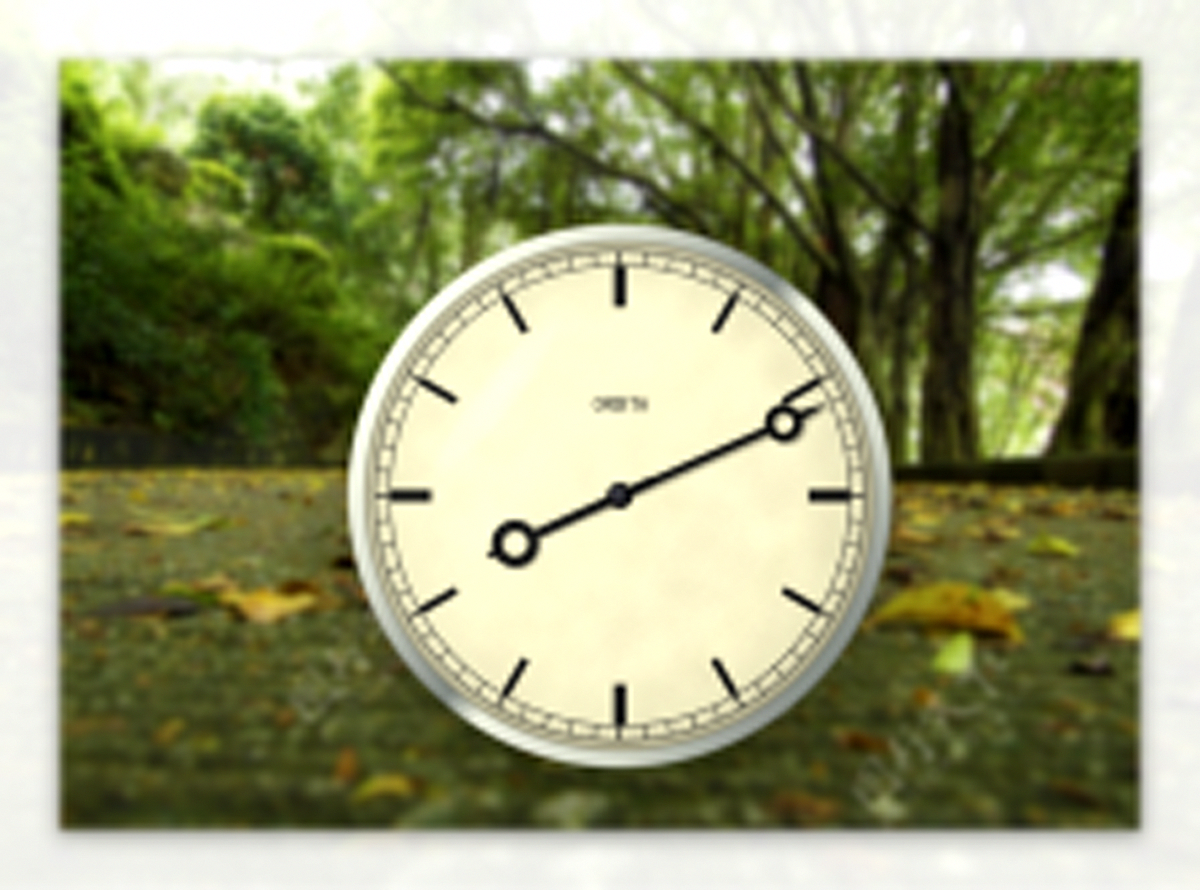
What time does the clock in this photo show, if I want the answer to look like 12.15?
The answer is 8.11
